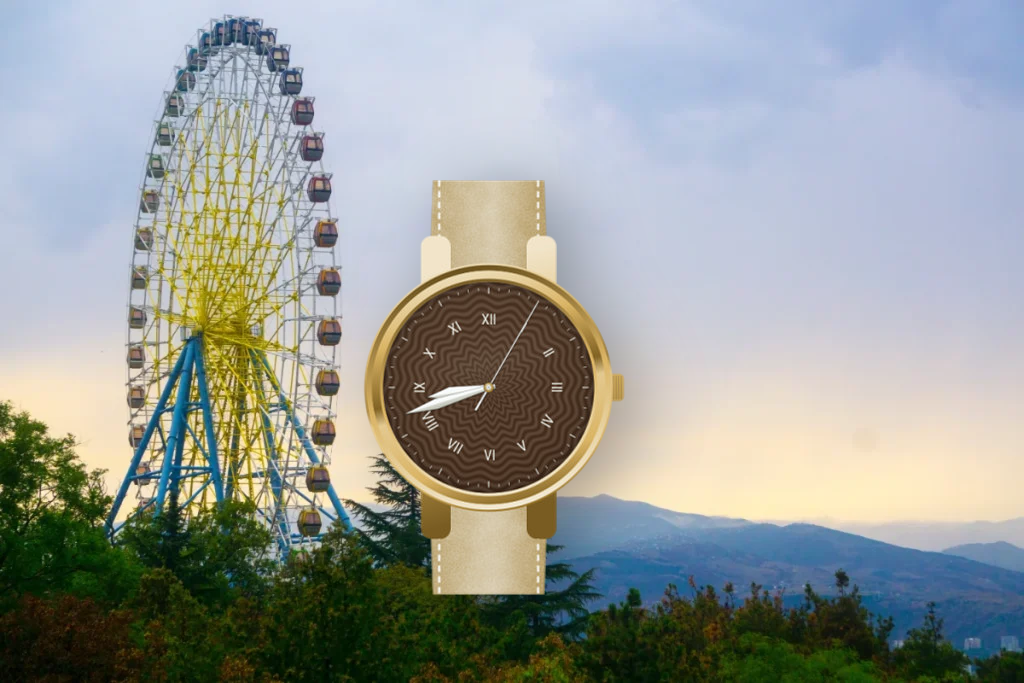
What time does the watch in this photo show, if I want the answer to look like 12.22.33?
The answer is 8.42.05
